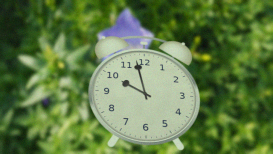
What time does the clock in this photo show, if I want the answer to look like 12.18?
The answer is 9.58
